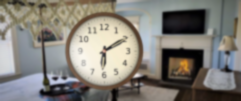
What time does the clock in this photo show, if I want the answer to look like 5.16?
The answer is 6.10
